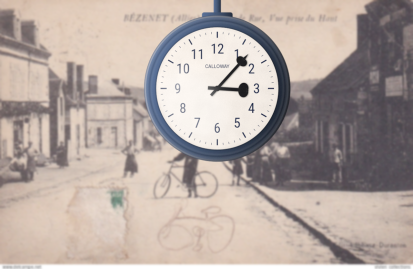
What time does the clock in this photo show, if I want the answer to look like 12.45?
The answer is 3.07
